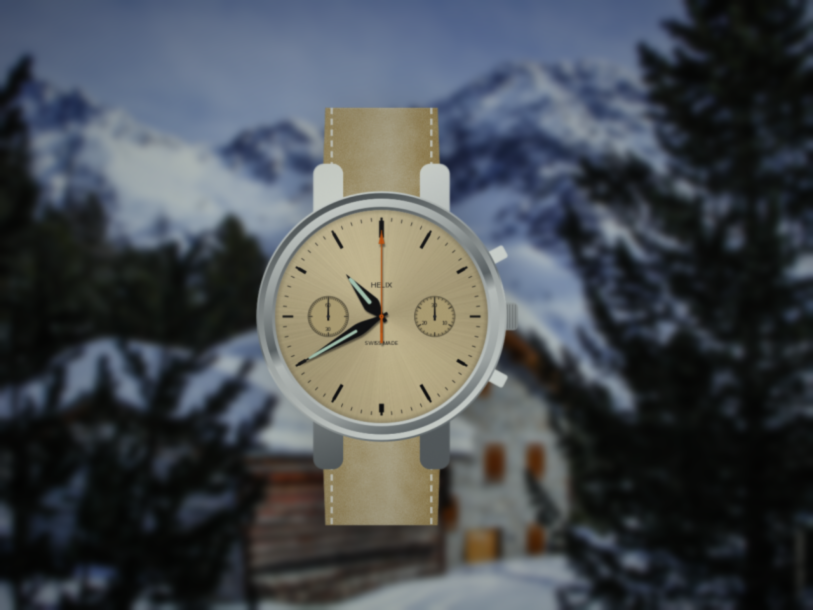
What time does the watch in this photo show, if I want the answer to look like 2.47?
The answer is 10.40
